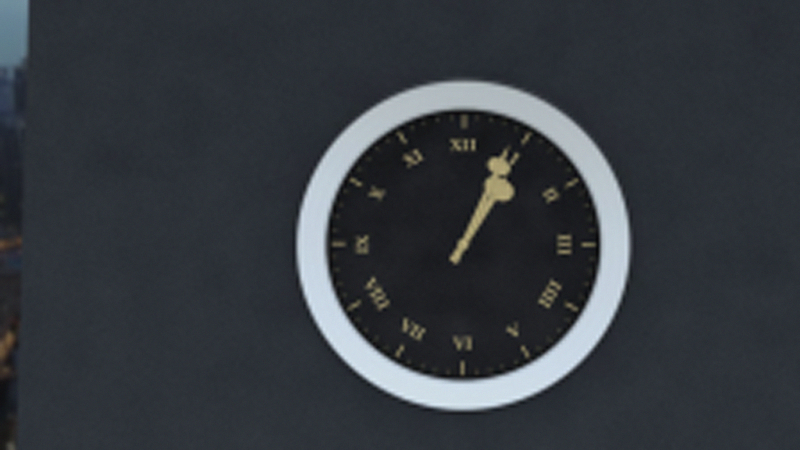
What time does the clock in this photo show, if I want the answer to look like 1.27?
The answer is 1.04
